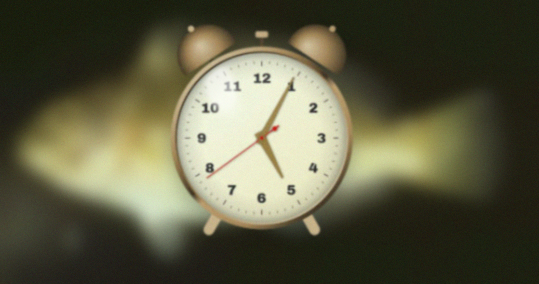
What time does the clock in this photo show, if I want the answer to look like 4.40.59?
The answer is 5.04.39
